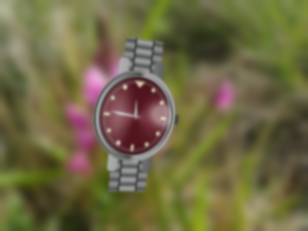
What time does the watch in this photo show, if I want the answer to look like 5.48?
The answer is 11.46
